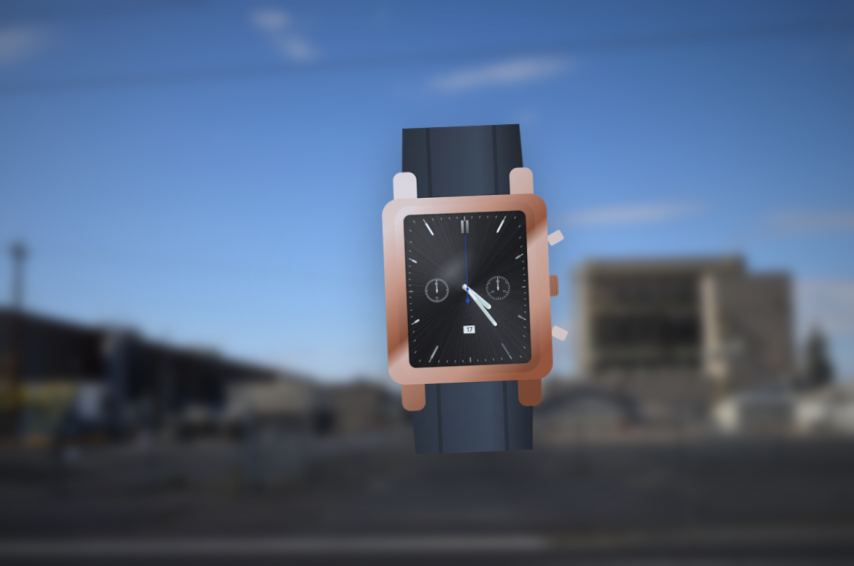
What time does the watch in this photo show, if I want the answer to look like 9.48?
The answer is 4.24
